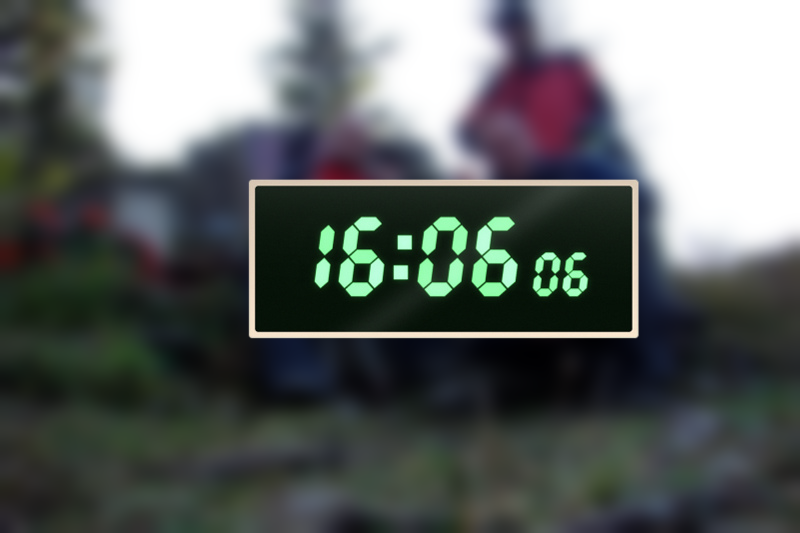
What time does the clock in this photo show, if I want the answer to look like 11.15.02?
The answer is 16.06.06
